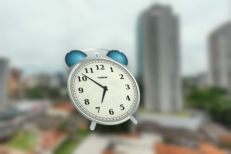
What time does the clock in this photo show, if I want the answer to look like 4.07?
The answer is 6.52
